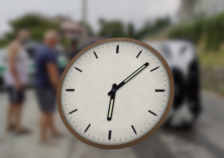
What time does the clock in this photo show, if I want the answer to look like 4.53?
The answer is 6.08
